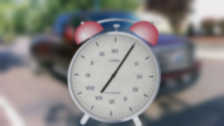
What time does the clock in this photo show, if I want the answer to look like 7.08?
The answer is 7.05
